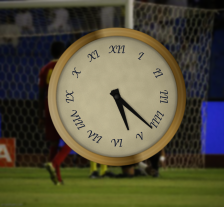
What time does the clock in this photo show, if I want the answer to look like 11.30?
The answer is 5.22
